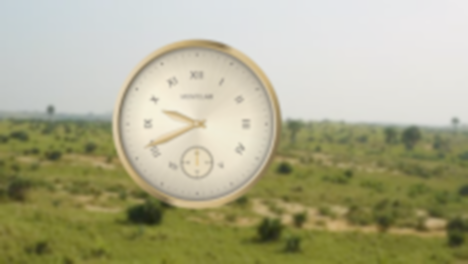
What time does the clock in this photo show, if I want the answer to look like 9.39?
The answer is 9.41
